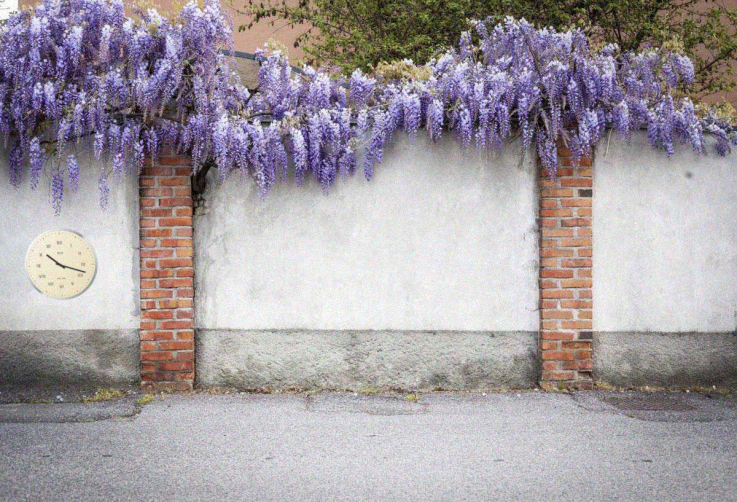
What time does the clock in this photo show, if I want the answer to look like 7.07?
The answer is 10.18
